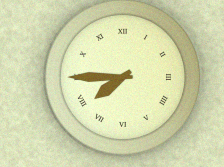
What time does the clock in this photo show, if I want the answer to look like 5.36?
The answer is 7.45
